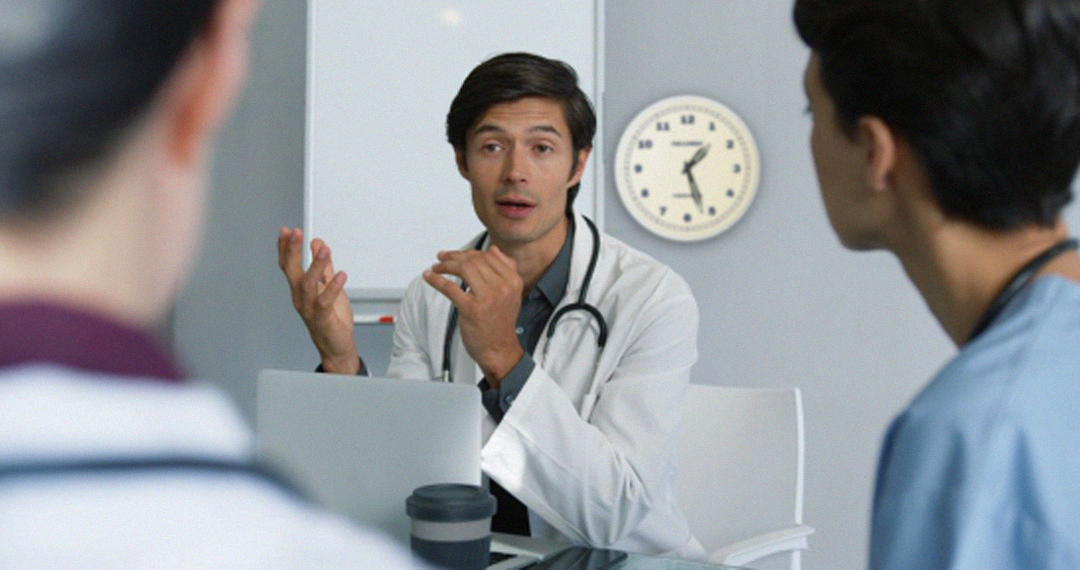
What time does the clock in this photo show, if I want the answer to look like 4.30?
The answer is 1.27
